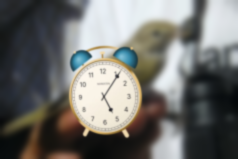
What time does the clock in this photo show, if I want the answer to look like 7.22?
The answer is 5.06
